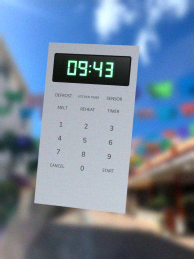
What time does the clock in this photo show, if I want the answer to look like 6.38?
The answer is 9.43
